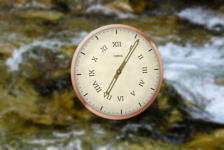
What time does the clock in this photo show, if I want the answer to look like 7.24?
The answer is 7.06
